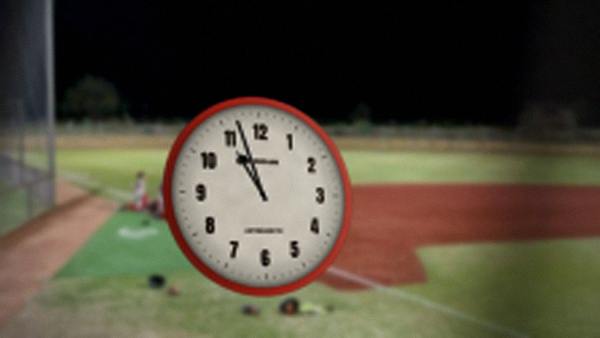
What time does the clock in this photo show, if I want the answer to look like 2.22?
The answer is 10.57
